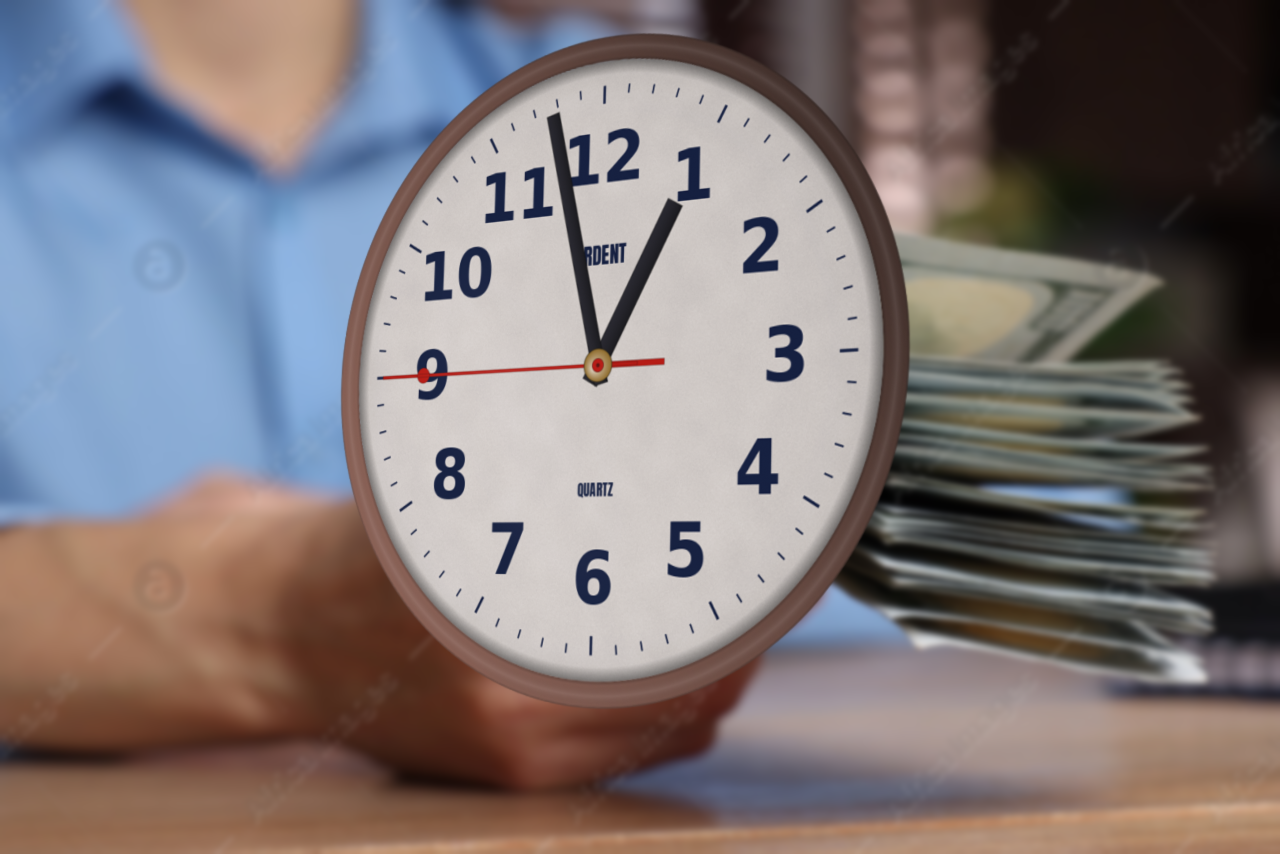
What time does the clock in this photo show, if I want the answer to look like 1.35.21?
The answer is 12.57.45
